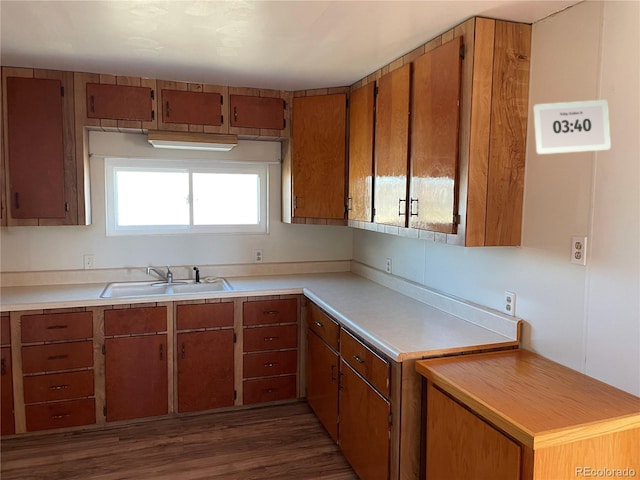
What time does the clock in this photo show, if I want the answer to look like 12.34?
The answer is 3.40
